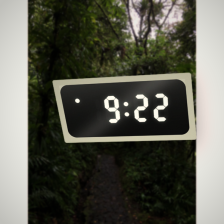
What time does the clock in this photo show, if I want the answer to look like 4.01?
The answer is 9.22
